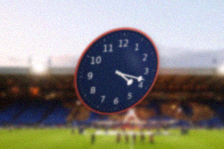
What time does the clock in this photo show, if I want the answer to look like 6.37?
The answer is 4.18
